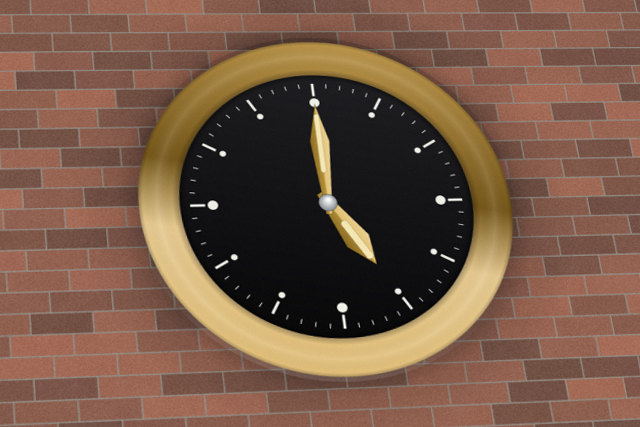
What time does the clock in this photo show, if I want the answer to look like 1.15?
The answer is 5.00
